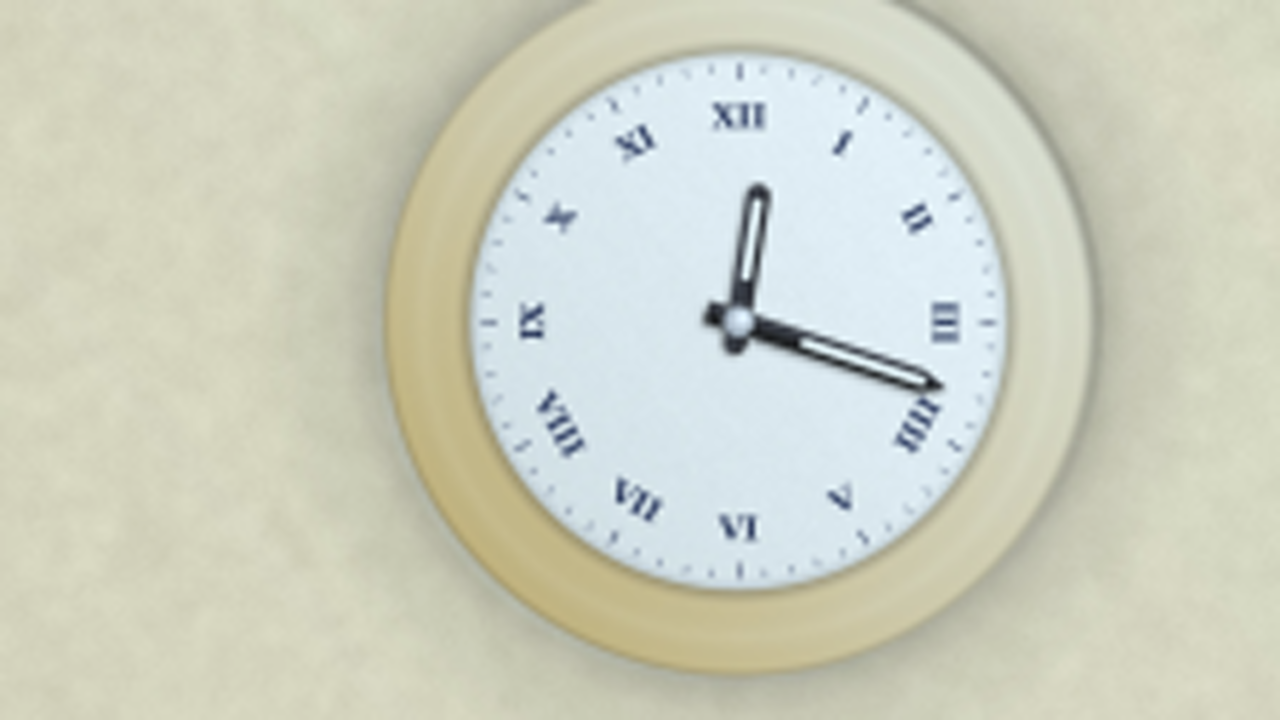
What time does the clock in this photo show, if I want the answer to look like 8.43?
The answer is 12.18
